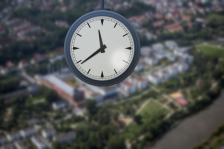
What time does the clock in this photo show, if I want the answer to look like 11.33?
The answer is 11.39
